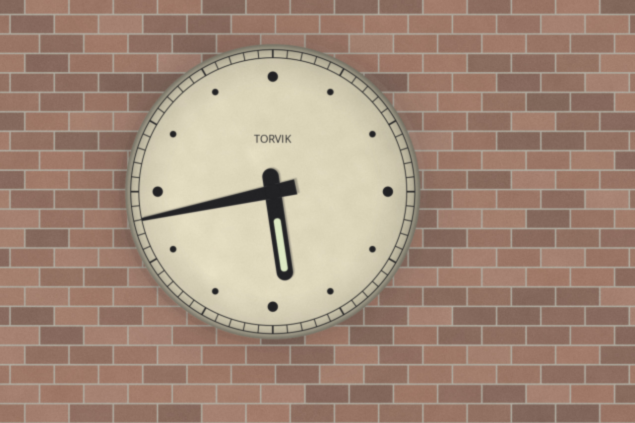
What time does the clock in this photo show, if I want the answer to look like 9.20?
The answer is 5.43
